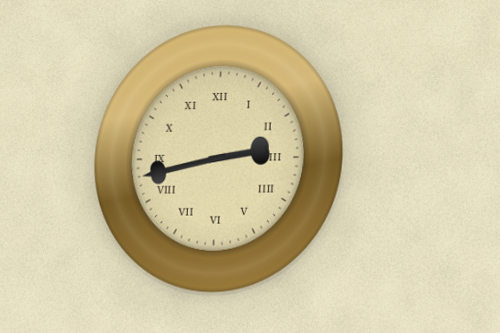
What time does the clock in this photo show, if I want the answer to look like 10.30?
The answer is 2.43
